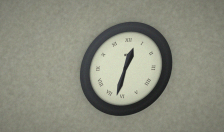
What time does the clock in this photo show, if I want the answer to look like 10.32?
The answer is 12.32
